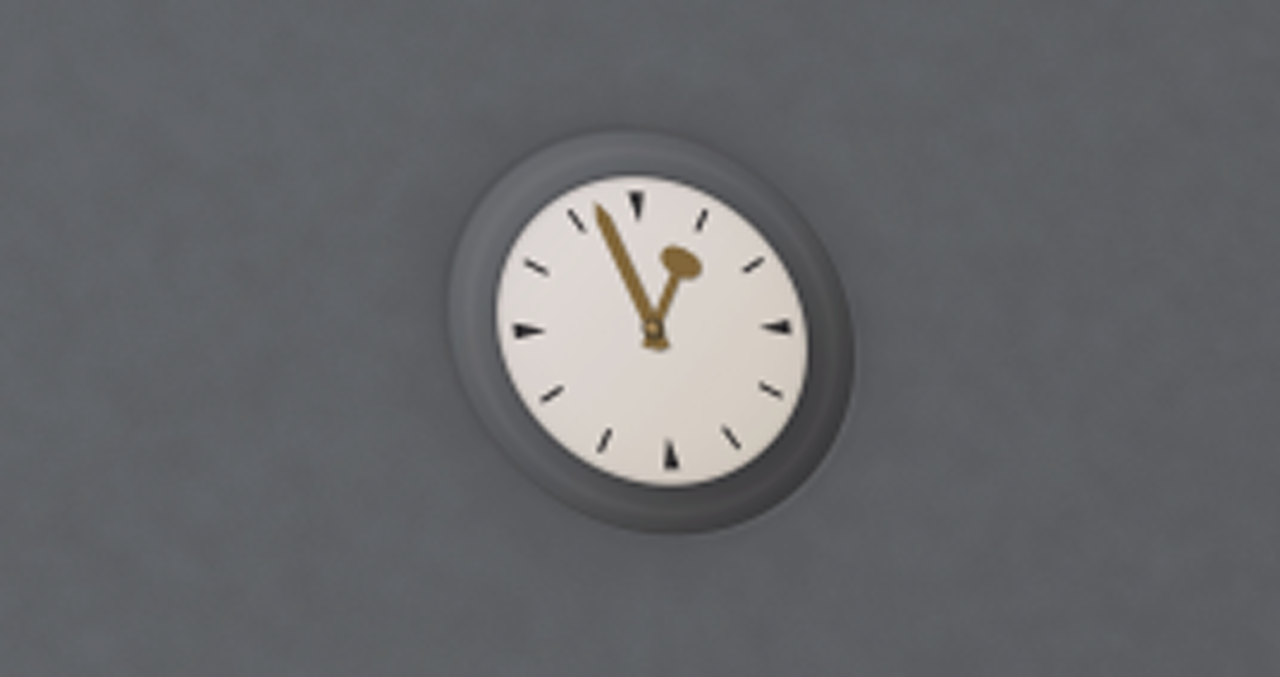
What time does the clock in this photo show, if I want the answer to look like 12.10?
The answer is 12.57
